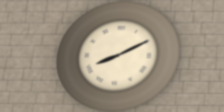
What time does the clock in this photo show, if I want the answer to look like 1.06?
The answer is 8.10
